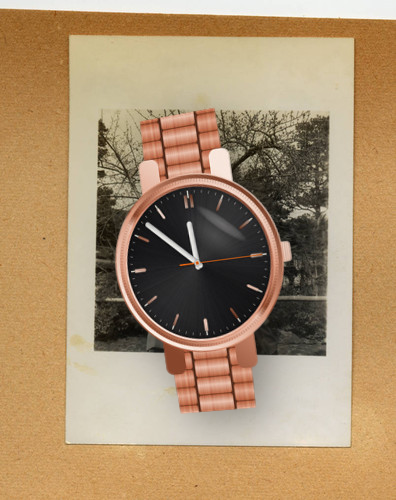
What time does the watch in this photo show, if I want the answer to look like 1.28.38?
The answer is 11.52.15
